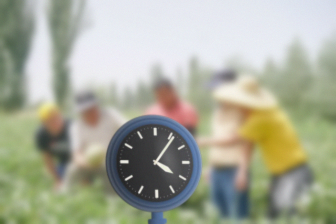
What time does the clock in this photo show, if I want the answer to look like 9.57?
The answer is 4.06
